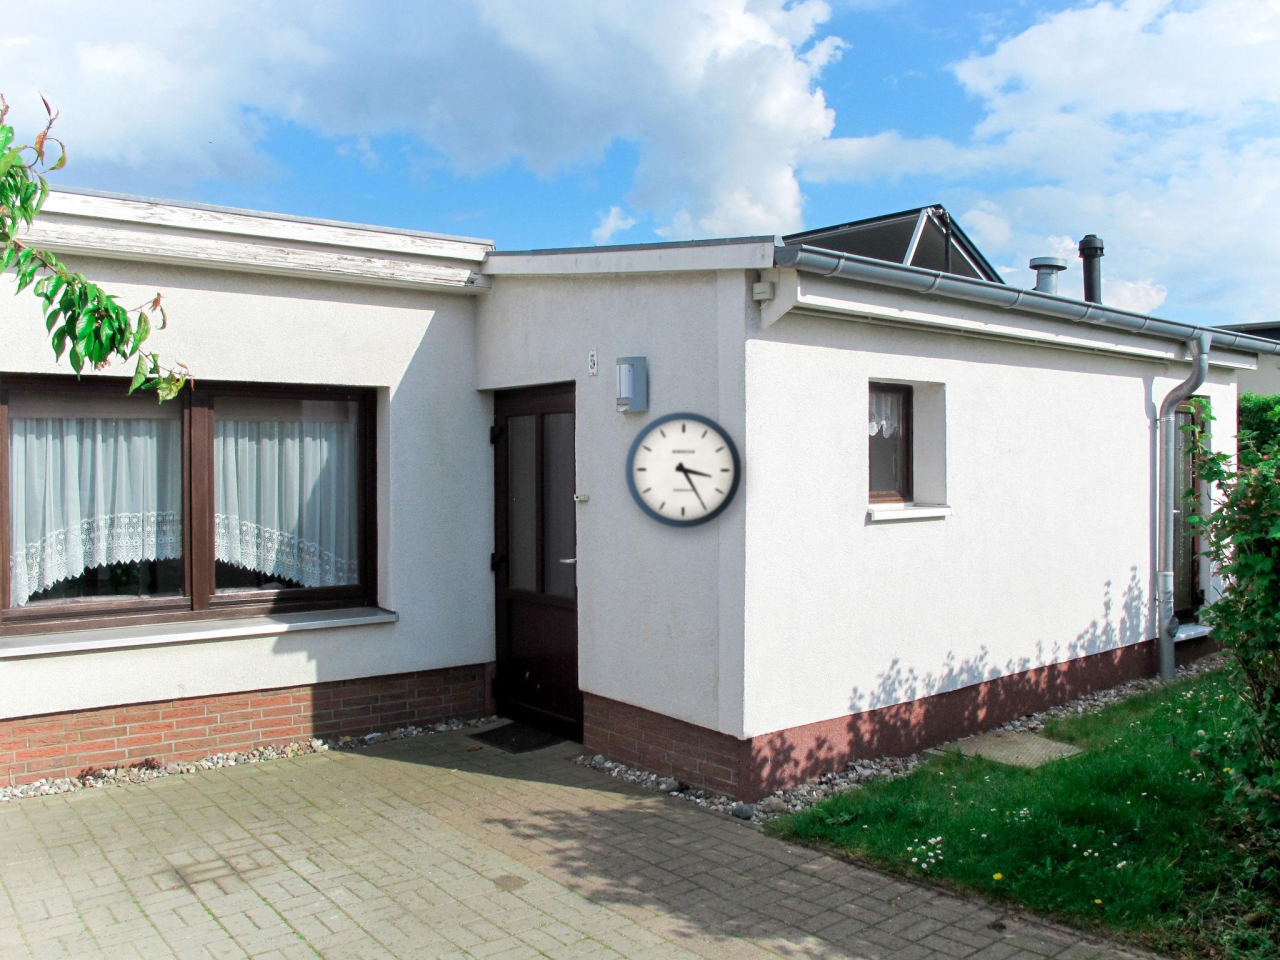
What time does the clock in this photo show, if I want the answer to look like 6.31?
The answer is 3.25
